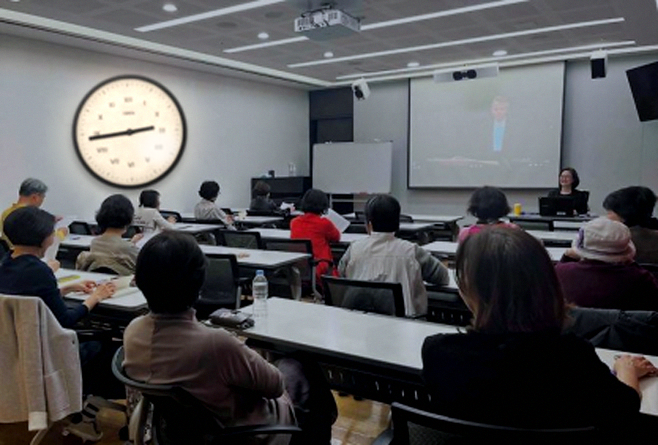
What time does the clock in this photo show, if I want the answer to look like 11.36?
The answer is 2.44
